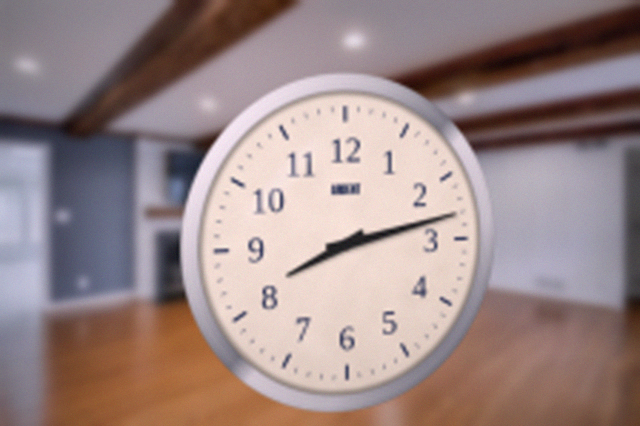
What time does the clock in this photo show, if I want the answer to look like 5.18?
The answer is 8.13
